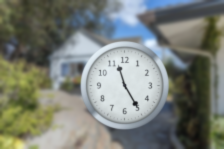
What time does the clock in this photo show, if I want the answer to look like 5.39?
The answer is 11.25
